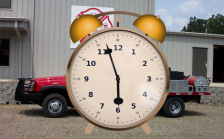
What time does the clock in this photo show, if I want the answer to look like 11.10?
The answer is 5.57
